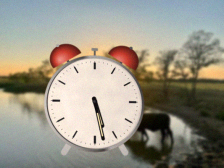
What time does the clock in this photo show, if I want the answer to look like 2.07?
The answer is 5.28
